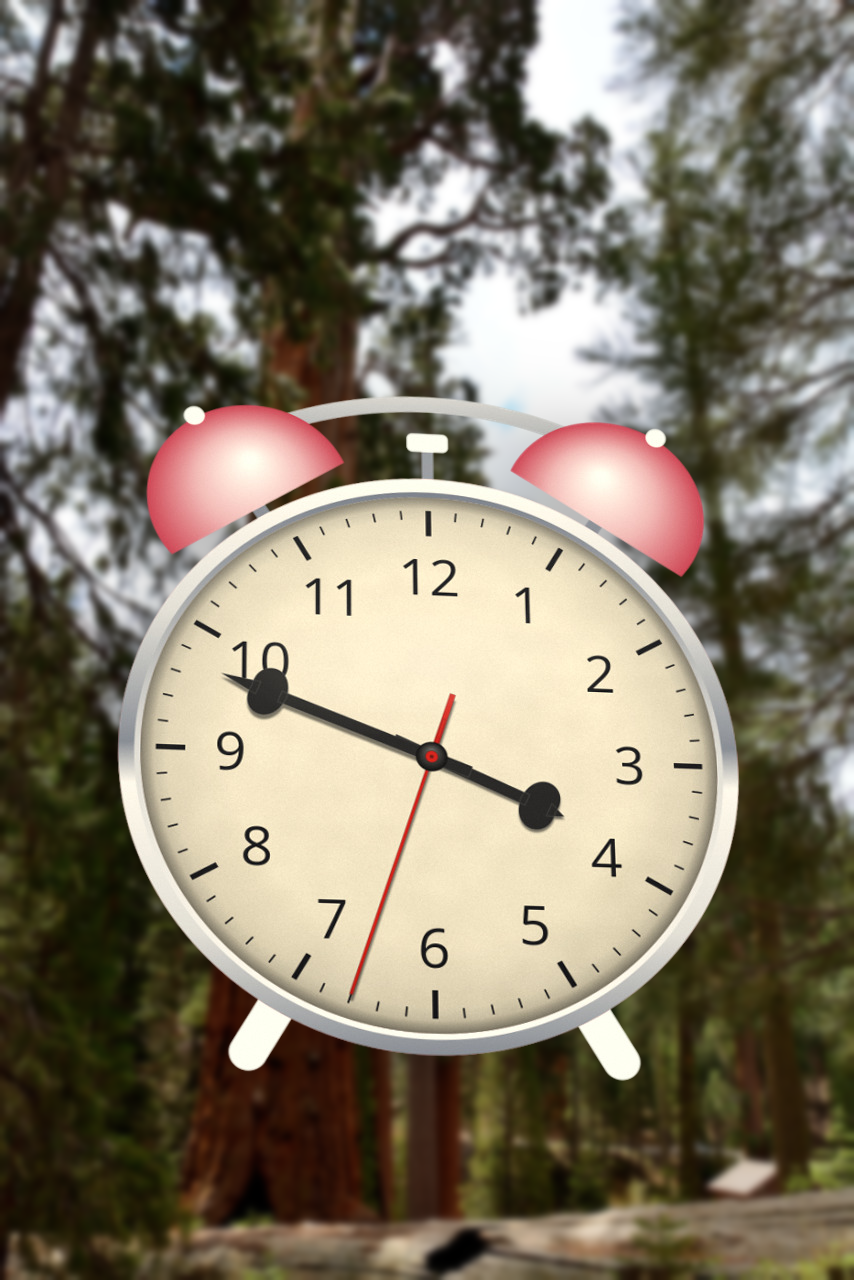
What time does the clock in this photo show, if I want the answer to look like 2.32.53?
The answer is 3.48.33
